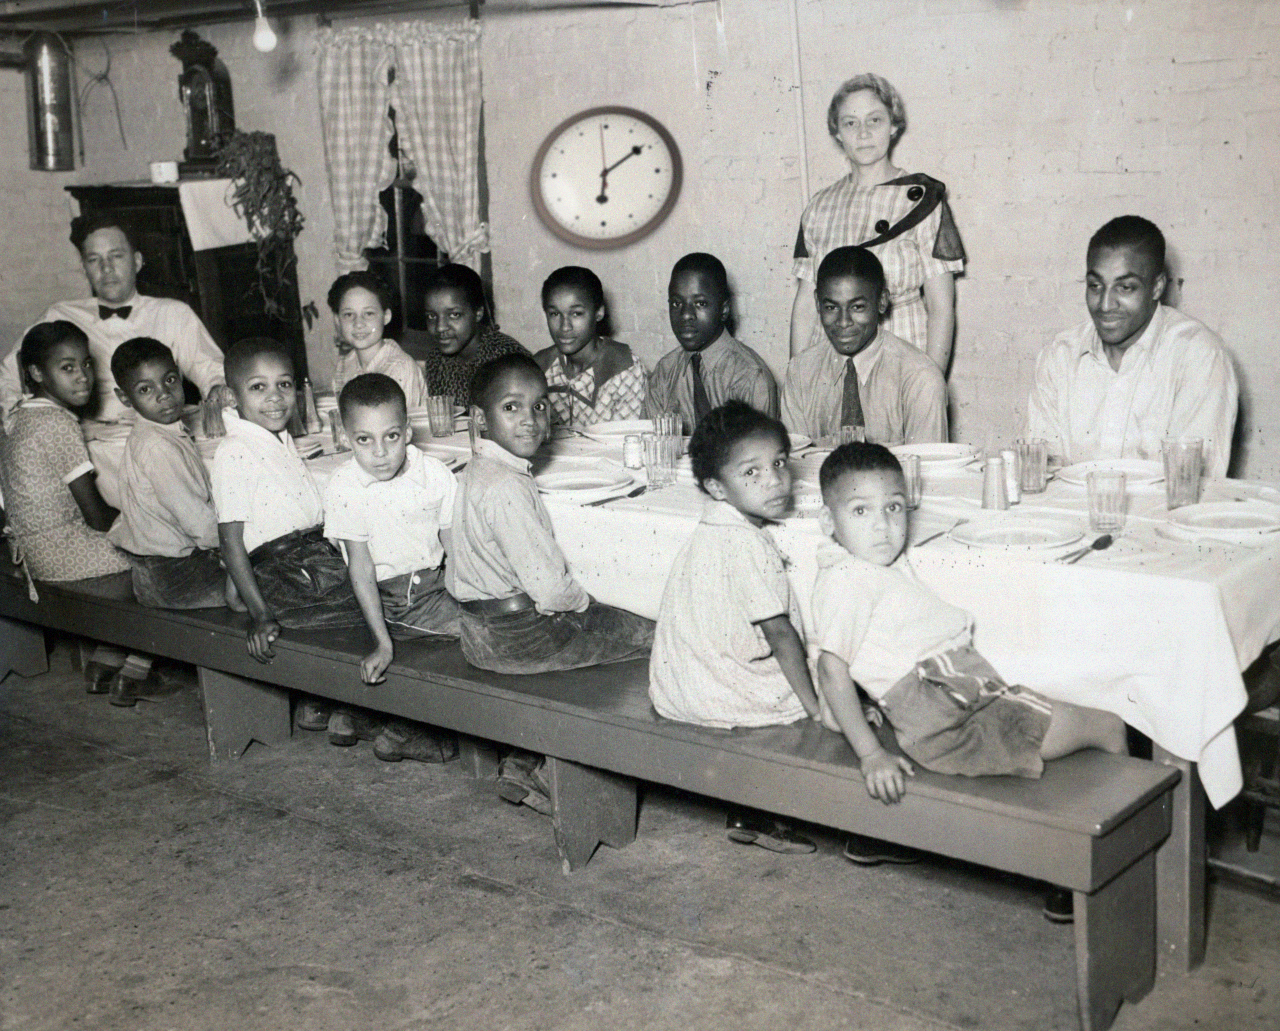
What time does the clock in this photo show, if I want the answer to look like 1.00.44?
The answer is 6.08.59
